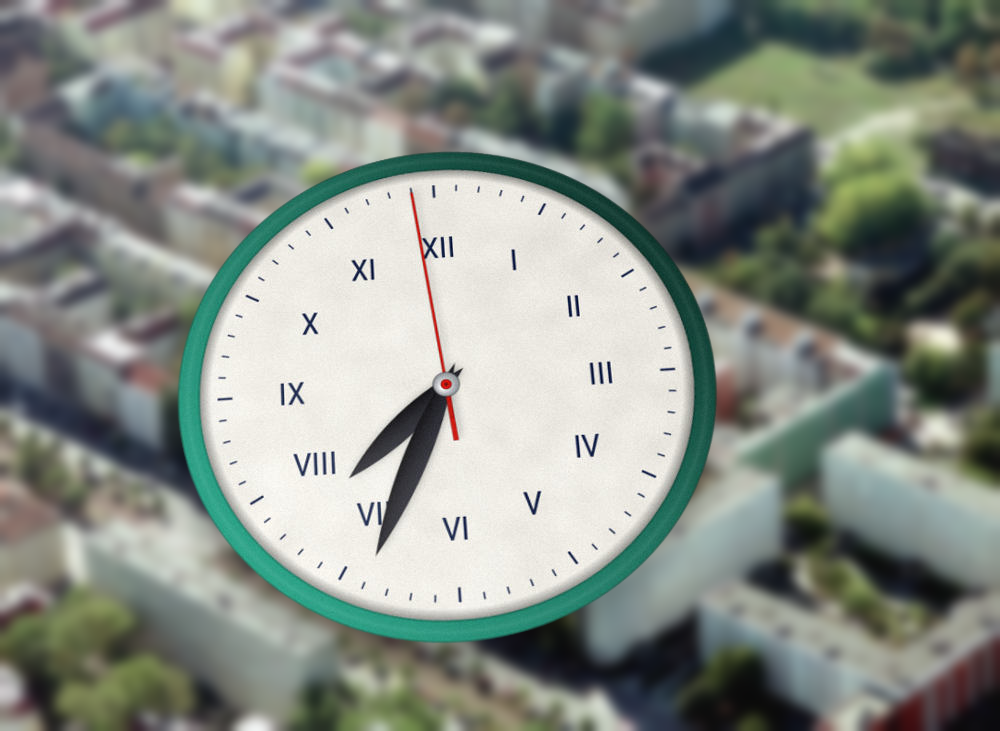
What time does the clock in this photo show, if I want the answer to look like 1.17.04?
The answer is 7.33.59
